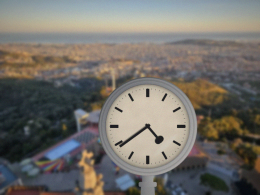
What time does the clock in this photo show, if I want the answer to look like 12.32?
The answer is 4.39
